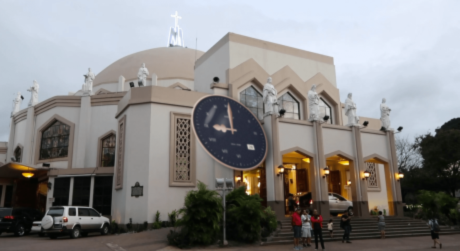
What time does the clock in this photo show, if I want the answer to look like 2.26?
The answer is 9.01
